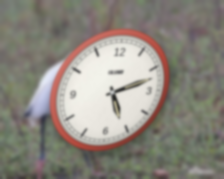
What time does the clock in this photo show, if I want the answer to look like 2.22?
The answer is 5.12
